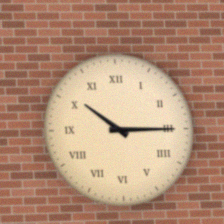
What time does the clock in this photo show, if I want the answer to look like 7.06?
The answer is 10.15
